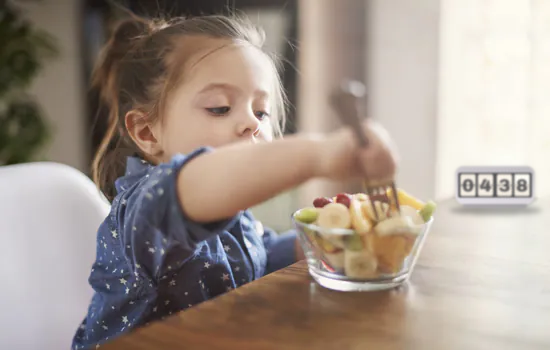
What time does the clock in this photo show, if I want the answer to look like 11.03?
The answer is 4.38
